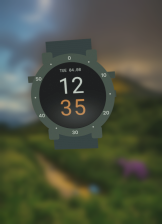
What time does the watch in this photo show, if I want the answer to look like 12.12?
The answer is 12.35
